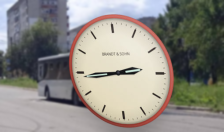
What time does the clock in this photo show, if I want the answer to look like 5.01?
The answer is 2.44
